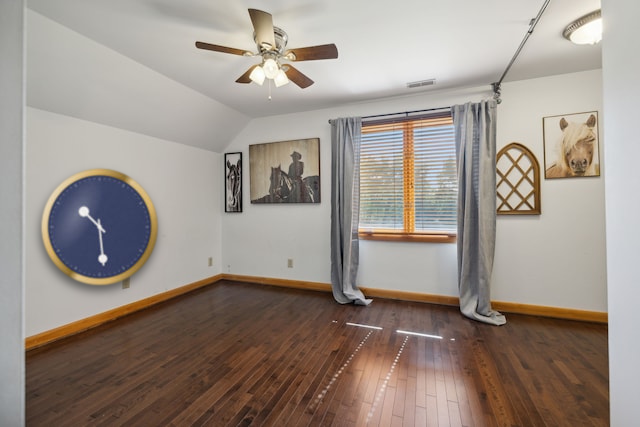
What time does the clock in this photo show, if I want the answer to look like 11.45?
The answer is 10.29
